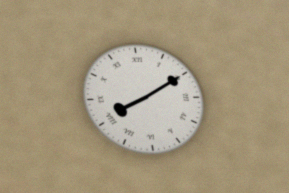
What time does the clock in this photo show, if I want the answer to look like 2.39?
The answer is 8.10
